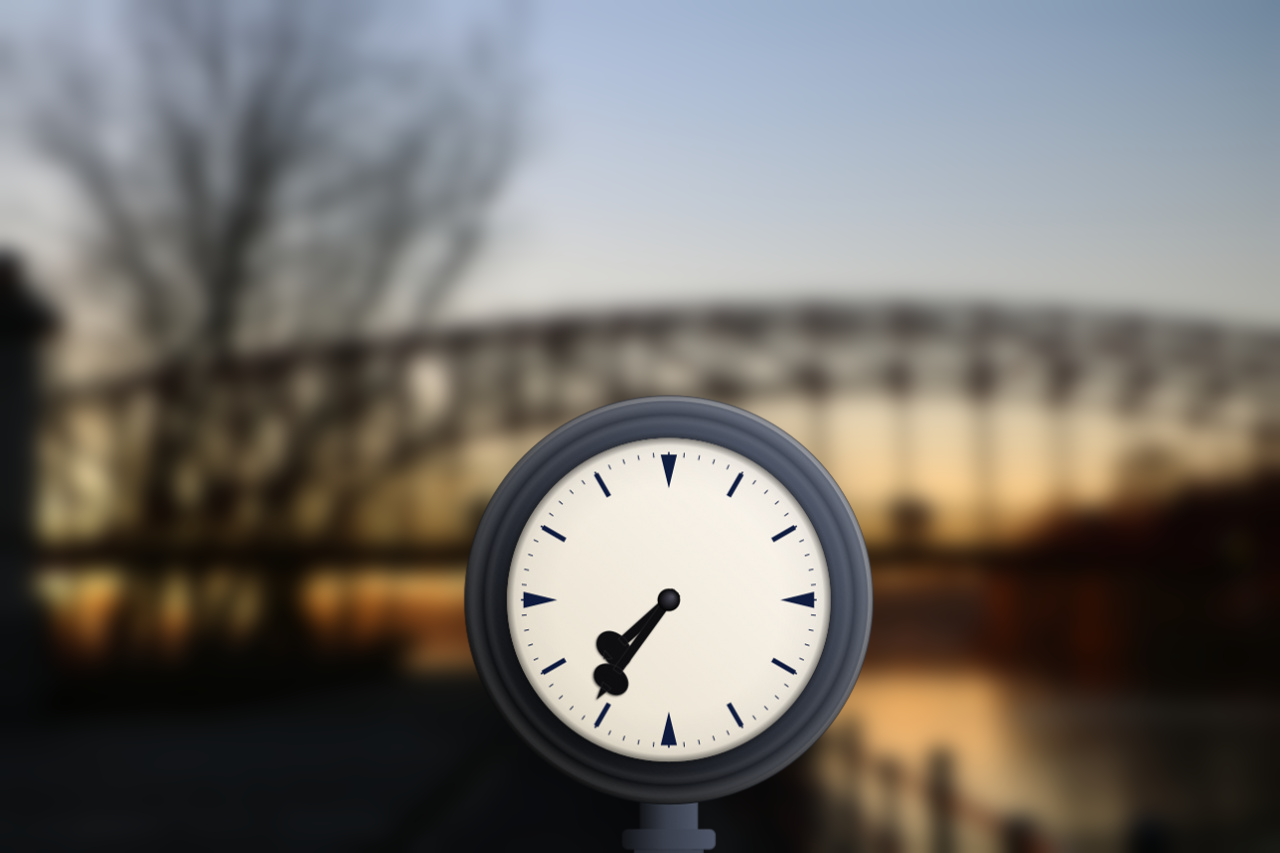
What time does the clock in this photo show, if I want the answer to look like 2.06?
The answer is 7.36
